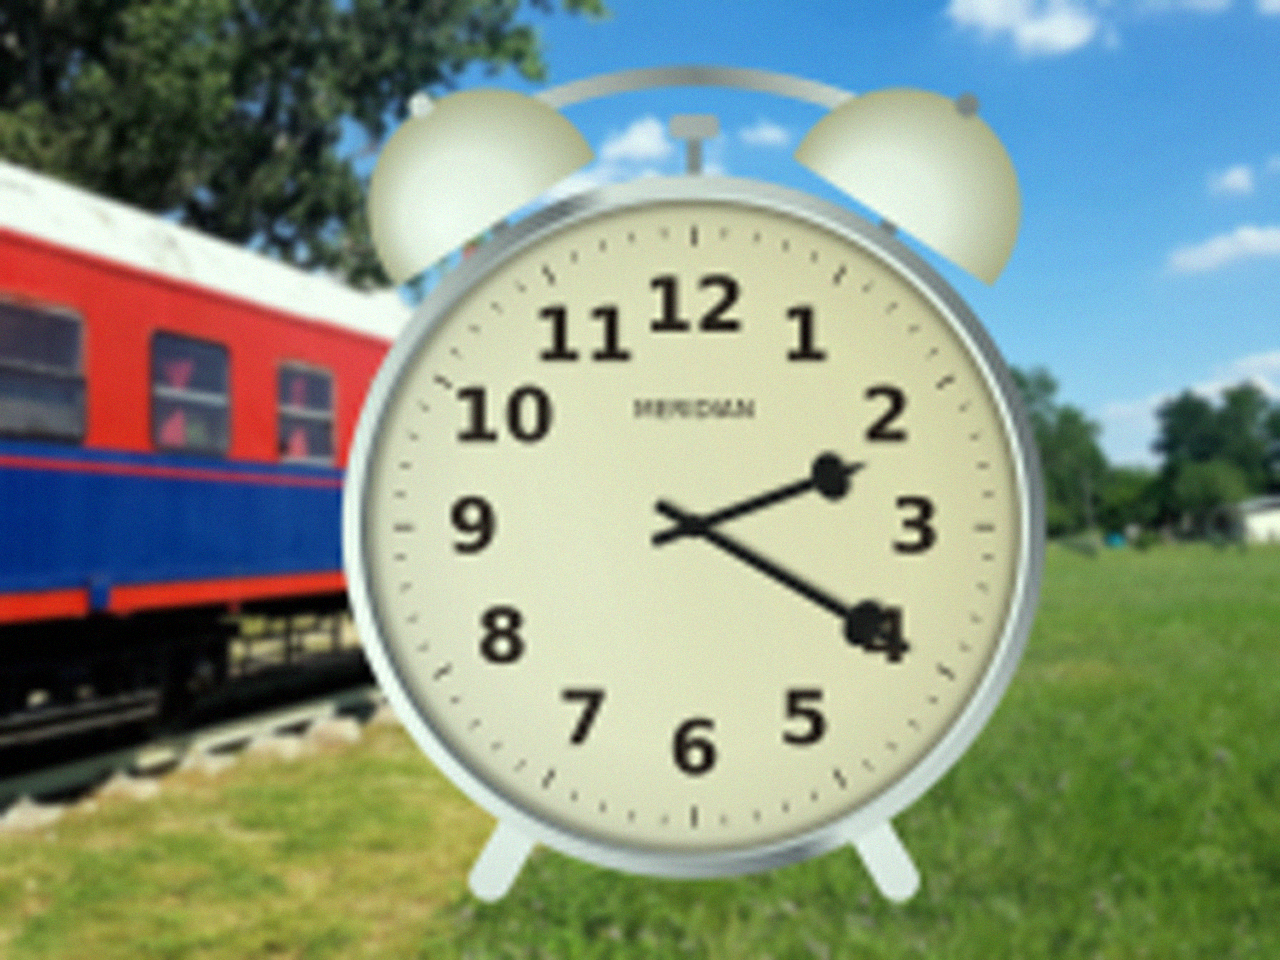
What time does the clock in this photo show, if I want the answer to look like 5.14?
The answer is 2.20
